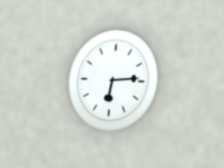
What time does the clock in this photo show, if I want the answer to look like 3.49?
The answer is 6.14
